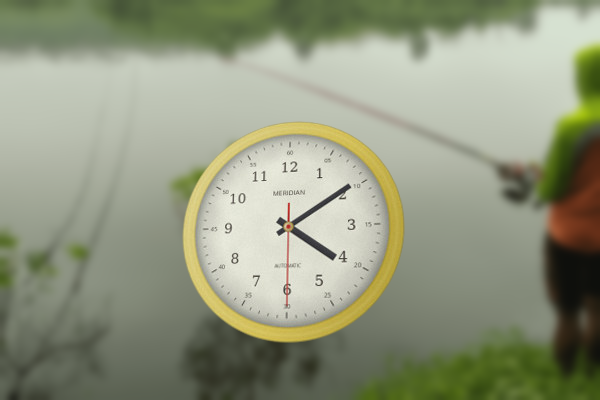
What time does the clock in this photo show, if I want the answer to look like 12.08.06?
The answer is 4.09.30
